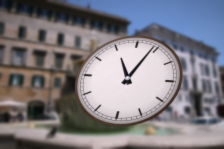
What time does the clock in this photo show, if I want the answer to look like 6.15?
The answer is 11.04
